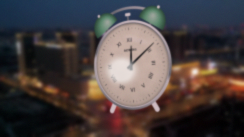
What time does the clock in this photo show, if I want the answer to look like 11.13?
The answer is 12.09
